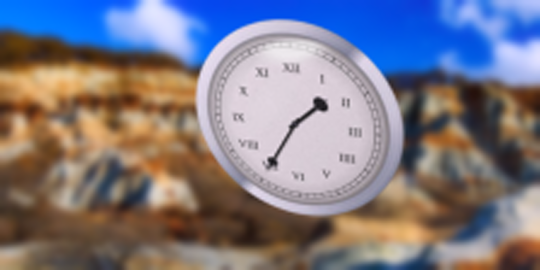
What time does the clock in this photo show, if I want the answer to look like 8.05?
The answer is 1.35
